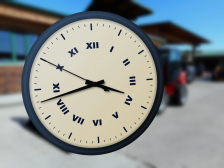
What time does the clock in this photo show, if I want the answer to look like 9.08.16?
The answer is 3.42.50
